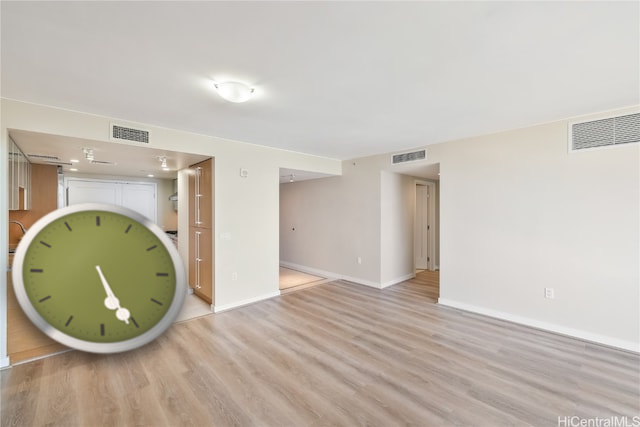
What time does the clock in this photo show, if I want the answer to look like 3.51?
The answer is 5.26
